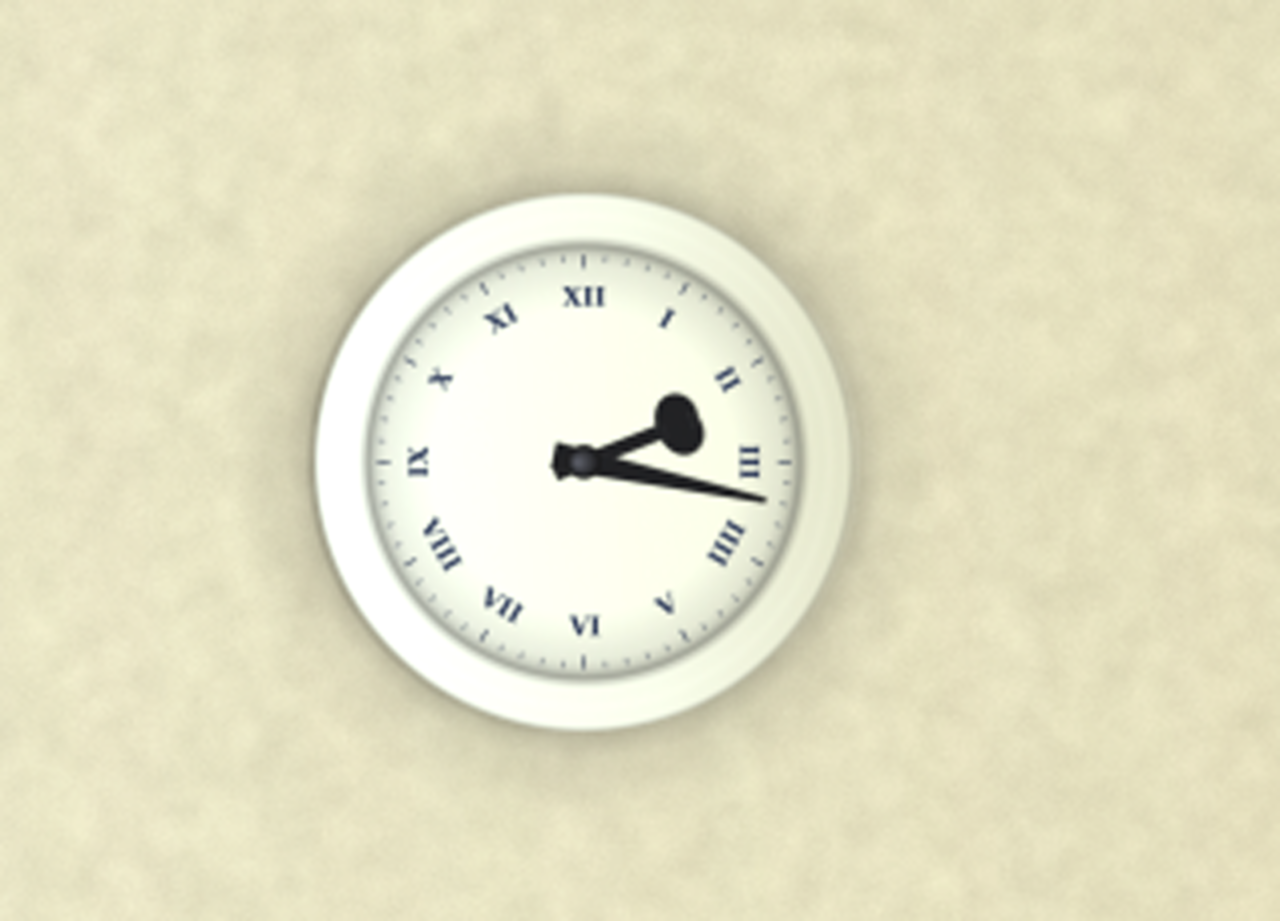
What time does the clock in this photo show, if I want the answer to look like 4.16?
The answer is 2.17
